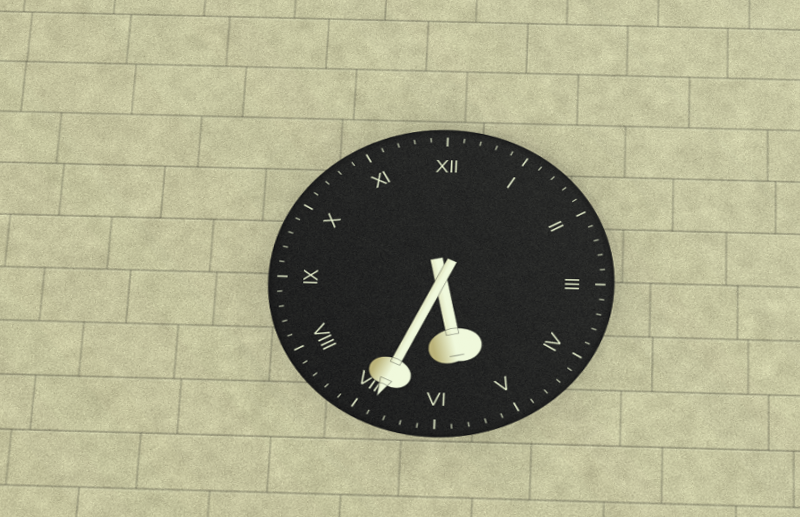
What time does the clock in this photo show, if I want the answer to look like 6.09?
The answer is 5.34
